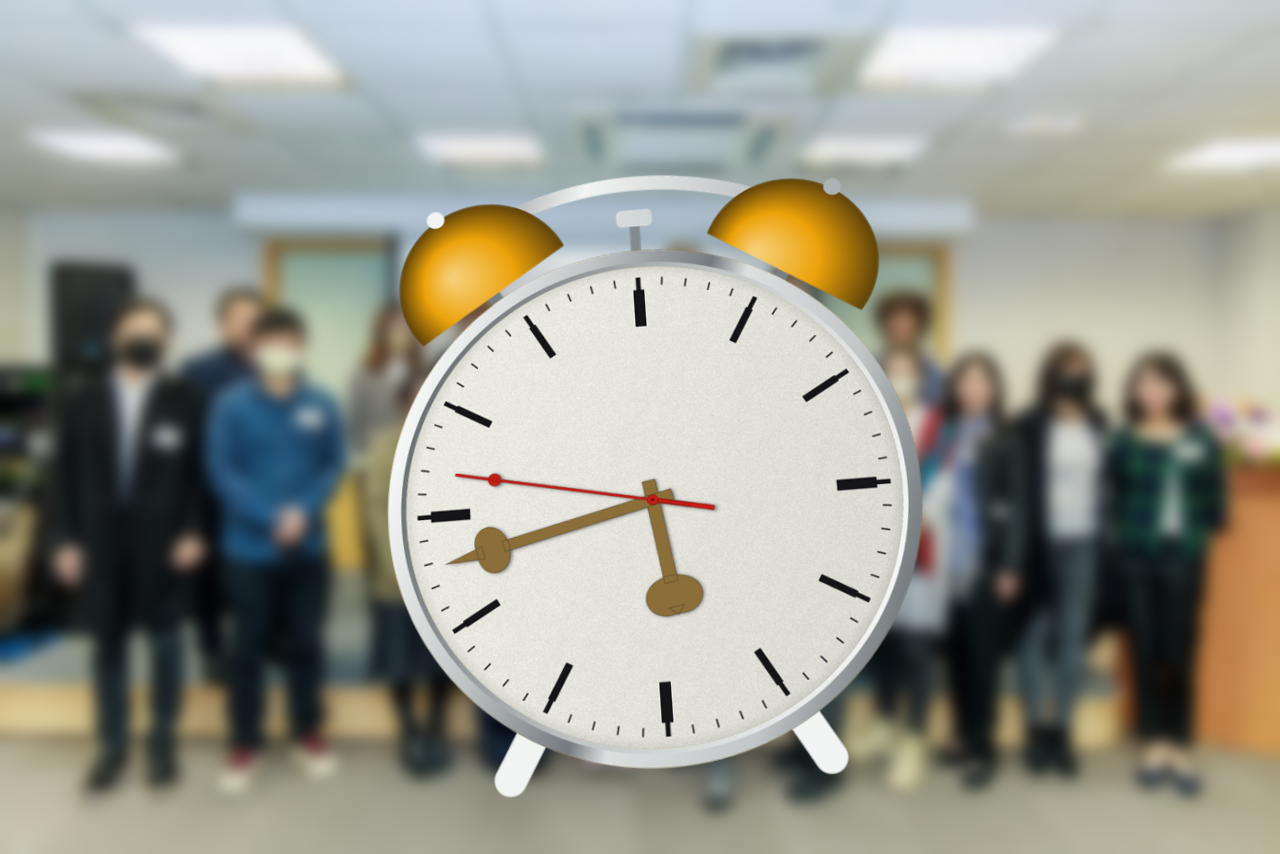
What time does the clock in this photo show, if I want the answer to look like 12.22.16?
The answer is 5.42.47
